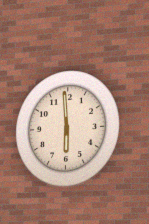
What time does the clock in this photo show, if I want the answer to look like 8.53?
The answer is 5.59
